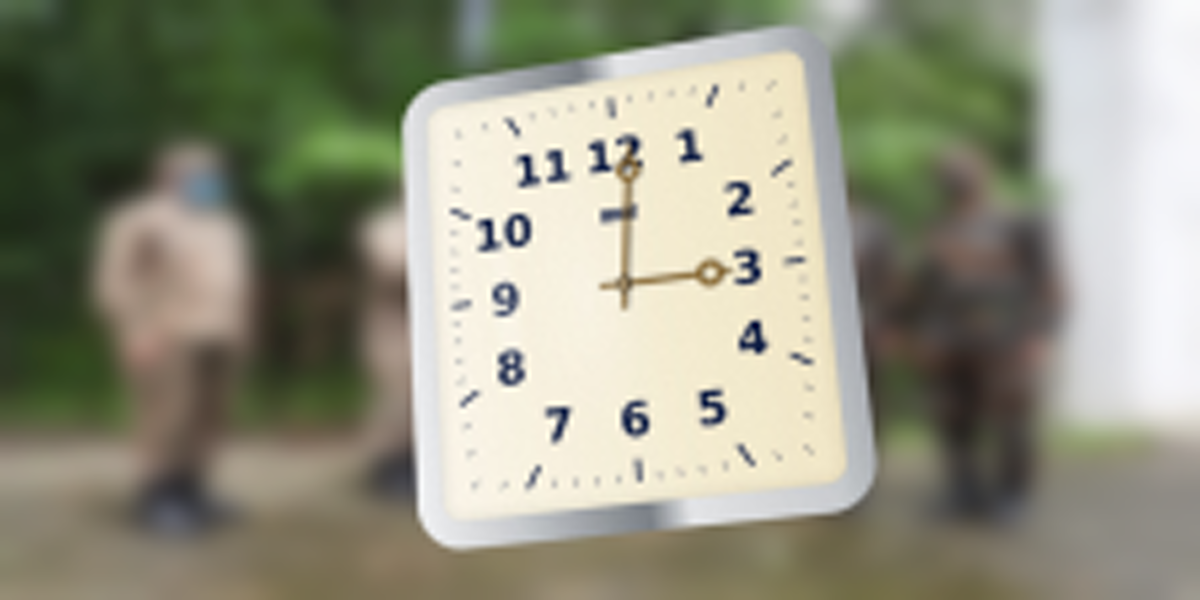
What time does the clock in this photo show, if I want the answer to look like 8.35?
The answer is 3.01
